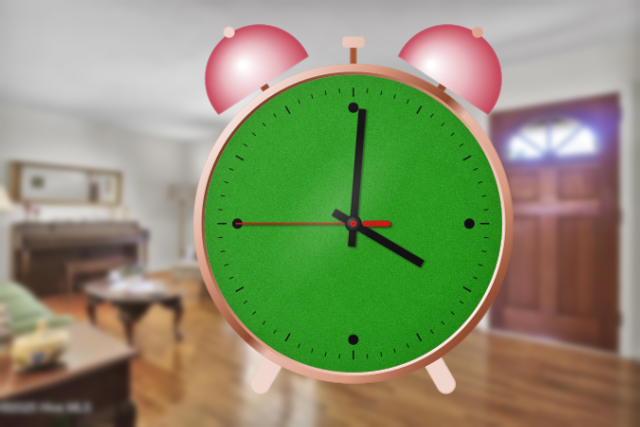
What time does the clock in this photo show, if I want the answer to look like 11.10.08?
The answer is 4.00.45
